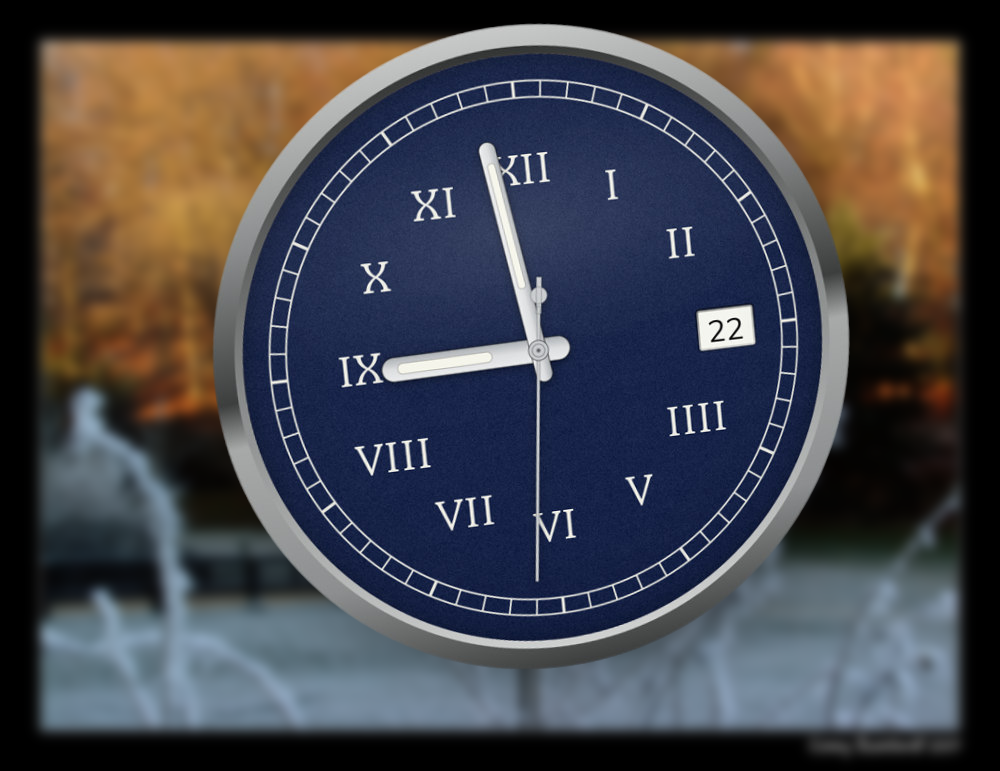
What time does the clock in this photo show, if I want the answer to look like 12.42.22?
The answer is 8.58.31
